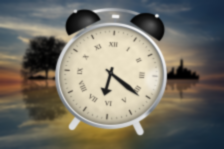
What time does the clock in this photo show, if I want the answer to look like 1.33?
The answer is 6.21
